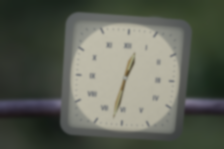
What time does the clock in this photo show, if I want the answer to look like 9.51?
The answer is 12.32
